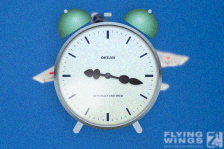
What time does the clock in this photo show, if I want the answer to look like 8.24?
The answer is 9.17
